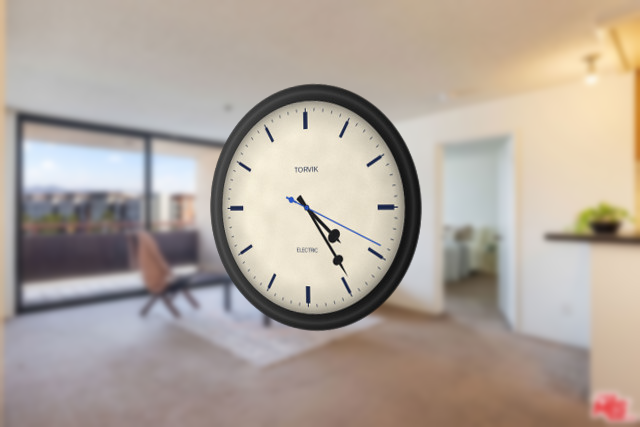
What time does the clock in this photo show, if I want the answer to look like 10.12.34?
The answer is 4.24.19
